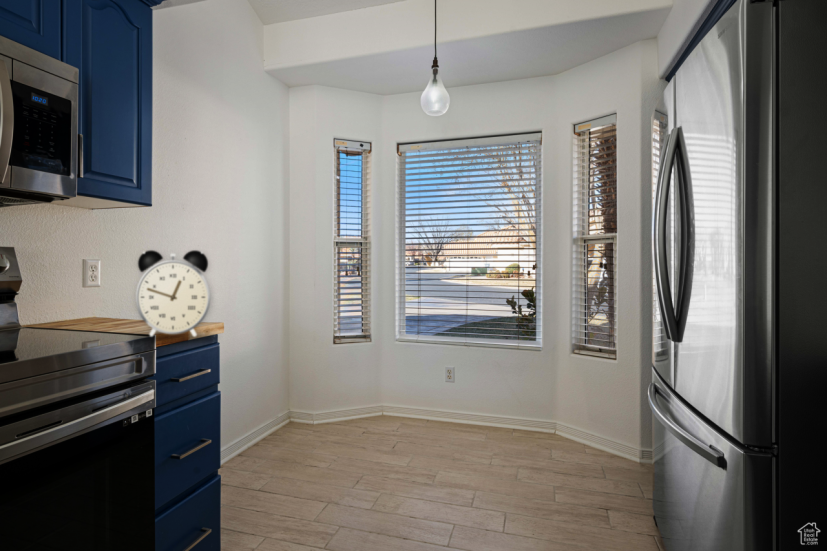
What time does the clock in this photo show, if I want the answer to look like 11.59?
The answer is 12.48
